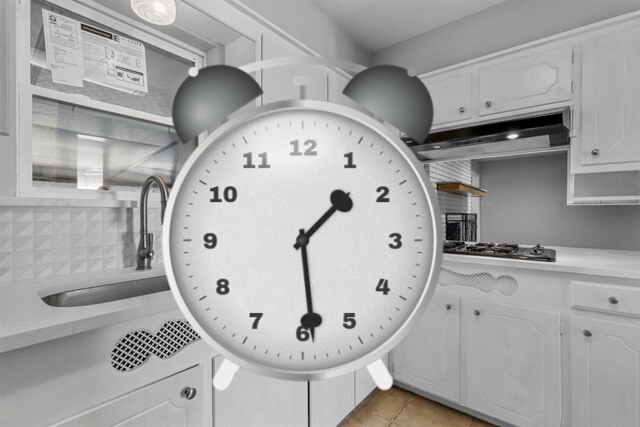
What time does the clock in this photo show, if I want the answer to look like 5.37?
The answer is 1.29
